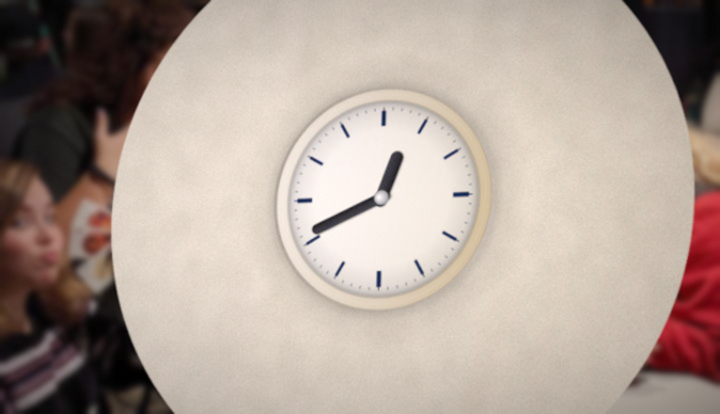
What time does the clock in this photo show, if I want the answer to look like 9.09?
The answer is 12.41
